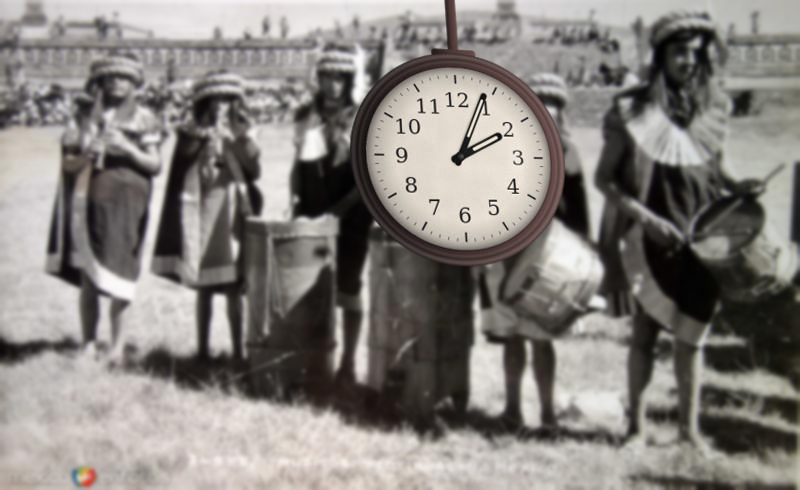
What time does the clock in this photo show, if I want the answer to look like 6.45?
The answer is 2.04
